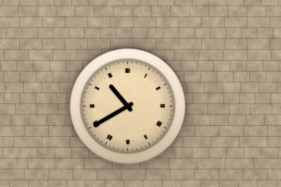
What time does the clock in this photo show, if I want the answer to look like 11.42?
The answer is 10.40
